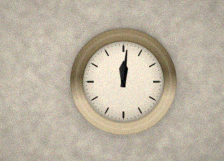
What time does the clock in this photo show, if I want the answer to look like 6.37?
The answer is 12.01
